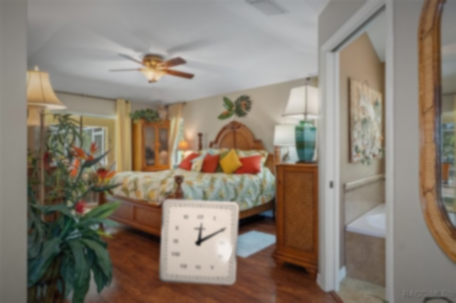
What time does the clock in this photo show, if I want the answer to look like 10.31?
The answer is 12.10
